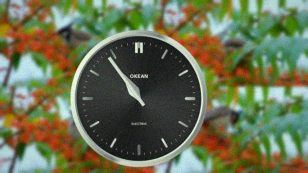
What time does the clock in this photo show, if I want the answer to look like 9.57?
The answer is 10.54
